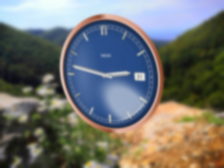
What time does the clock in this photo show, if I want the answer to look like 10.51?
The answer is 2.47
